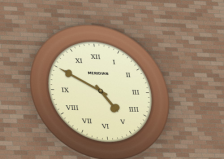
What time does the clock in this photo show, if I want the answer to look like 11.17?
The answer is 4.50
